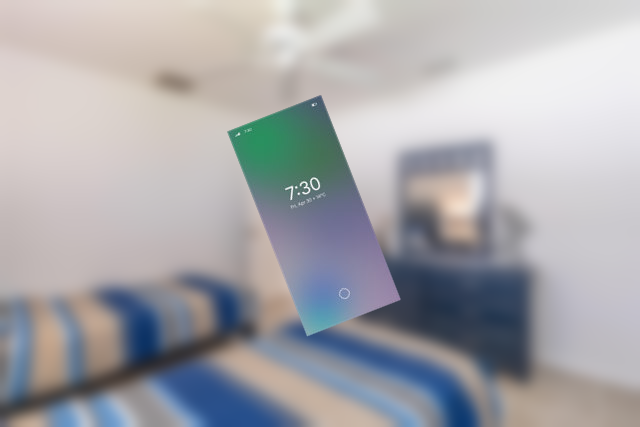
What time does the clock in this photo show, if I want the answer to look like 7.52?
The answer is 7.30
